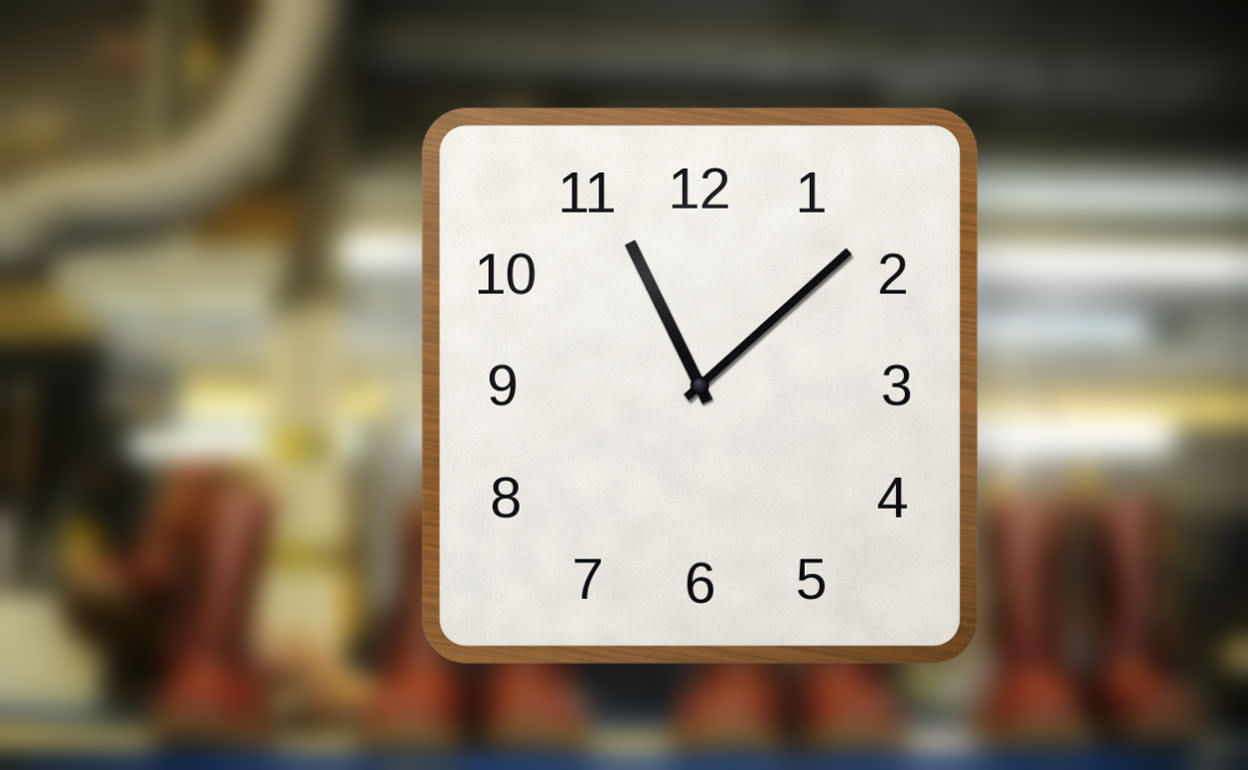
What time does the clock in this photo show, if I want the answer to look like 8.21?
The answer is 11.08
